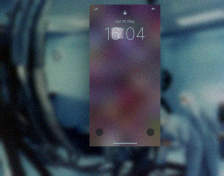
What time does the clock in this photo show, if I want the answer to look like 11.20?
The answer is 16.04
